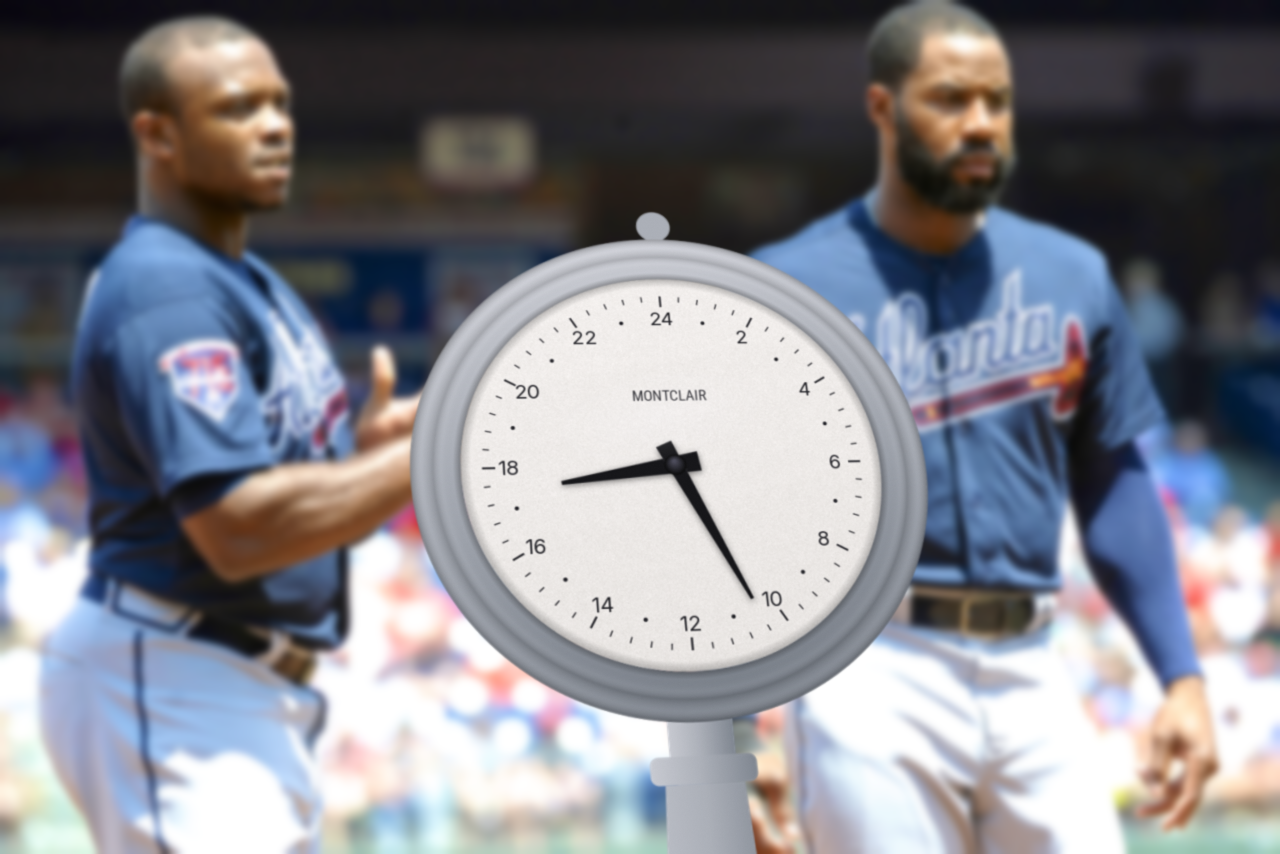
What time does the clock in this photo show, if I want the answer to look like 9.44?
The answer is 17.26
